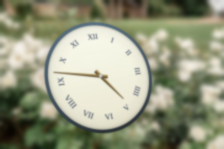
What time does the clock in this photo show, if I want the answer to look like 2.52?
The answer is 4.47
